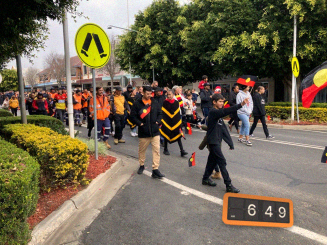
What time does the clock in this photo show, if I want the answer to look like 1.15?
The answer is 6.49
